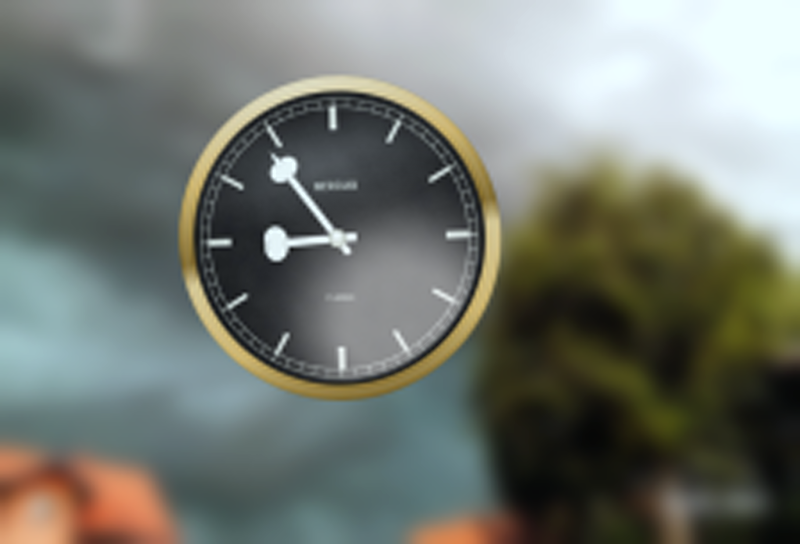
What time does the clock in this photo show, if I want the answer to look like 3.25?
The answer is 8.54
